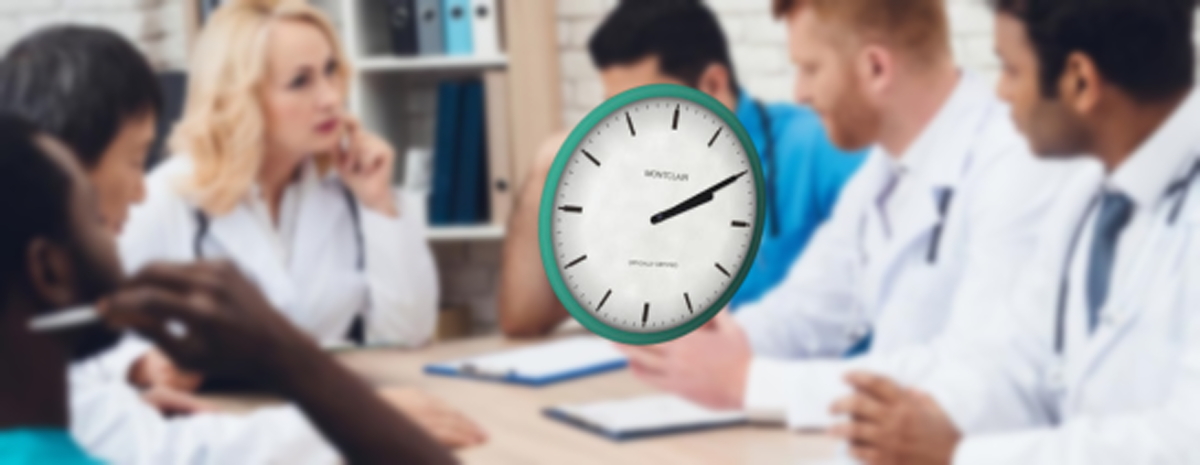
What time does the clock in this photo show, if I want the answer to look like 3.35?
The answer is 2.10
